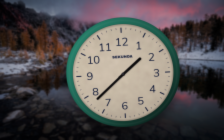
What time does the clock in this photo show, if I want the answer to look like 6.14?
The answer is 1.38
